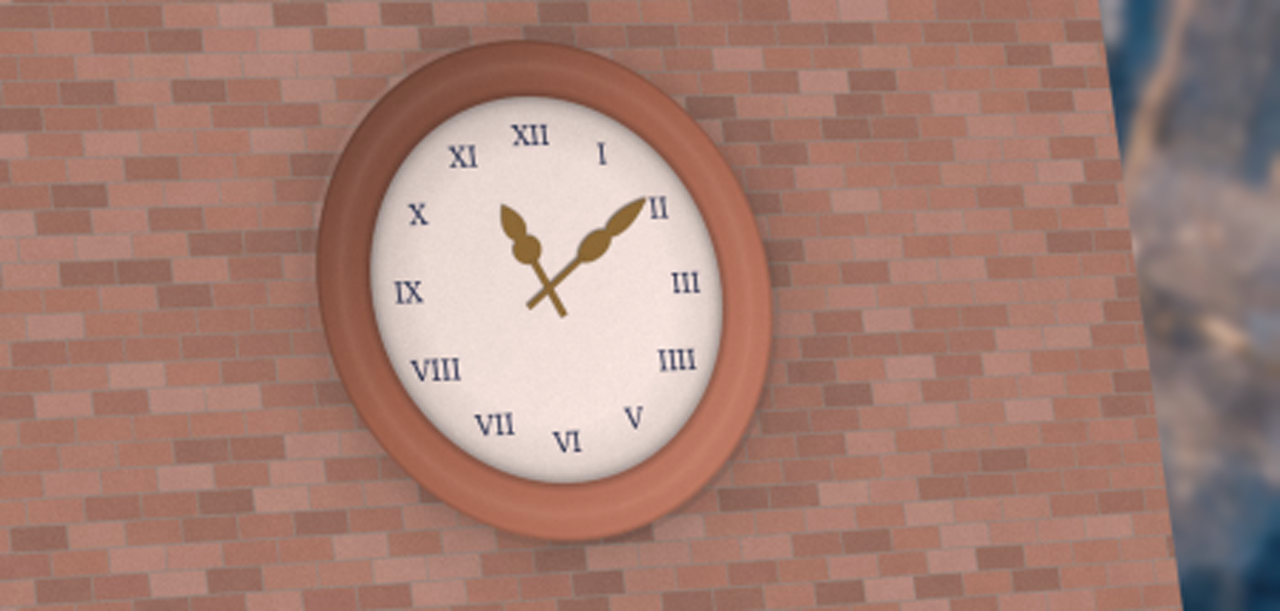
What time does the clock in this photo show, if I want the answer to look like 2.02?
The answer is 11.09
